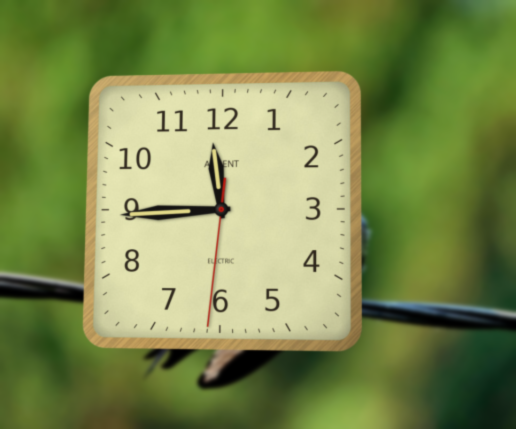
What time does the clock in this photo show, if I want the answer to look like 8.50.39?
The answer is 11.44.31
